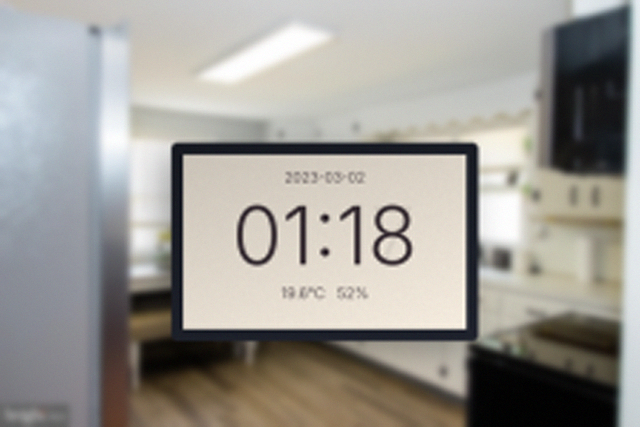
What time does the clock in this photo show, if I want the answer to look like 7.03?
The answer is 1.18
